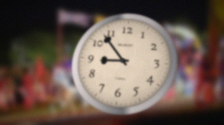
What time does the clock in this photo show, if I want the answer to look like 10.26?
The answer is 8.53
